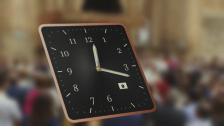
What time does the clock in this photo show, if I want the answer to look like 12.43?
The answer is 12.18
